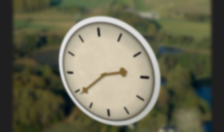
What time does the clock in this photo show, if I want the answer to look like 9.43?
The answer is 2.39
